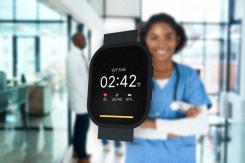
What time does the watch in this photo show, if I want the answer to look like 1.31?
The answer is 2.42
